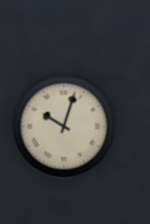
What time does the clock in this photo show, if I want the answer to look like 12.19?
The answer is 10.03
